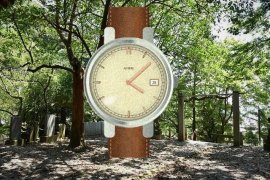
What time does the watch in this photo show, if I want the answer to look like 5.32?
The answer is 4.08
